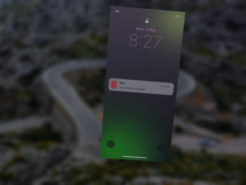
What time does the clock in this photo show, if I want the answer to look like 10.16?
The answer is 8.27
